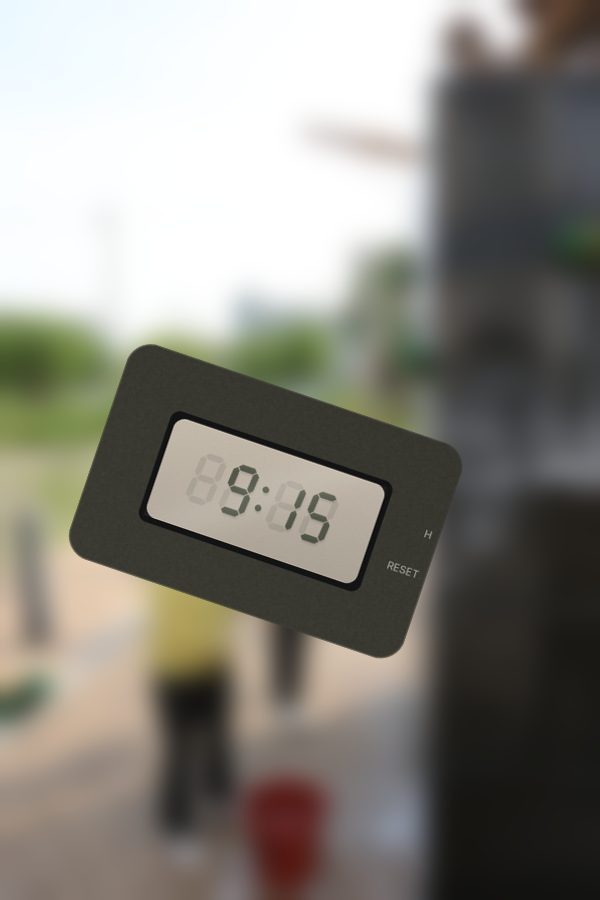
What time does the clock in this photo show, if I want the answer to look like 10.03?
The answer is 9.15
